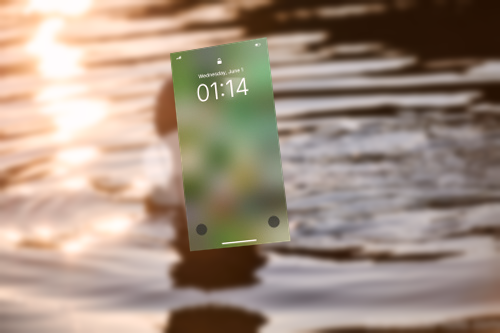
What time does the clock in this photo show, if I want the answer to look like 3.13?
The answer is 1.14
